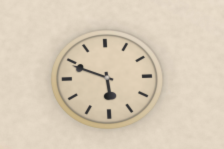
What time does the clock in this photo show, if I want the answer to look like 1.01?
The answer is 5.49
